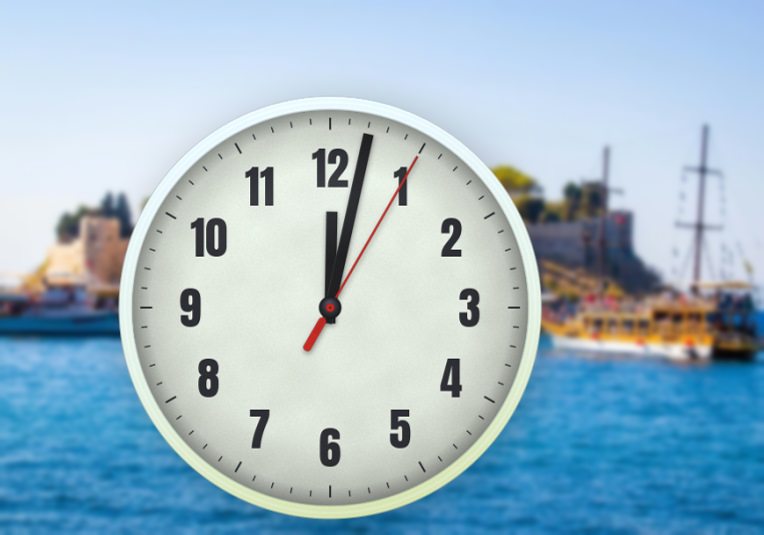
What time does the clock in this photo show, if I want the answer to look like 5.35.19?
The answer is 12.02.05
